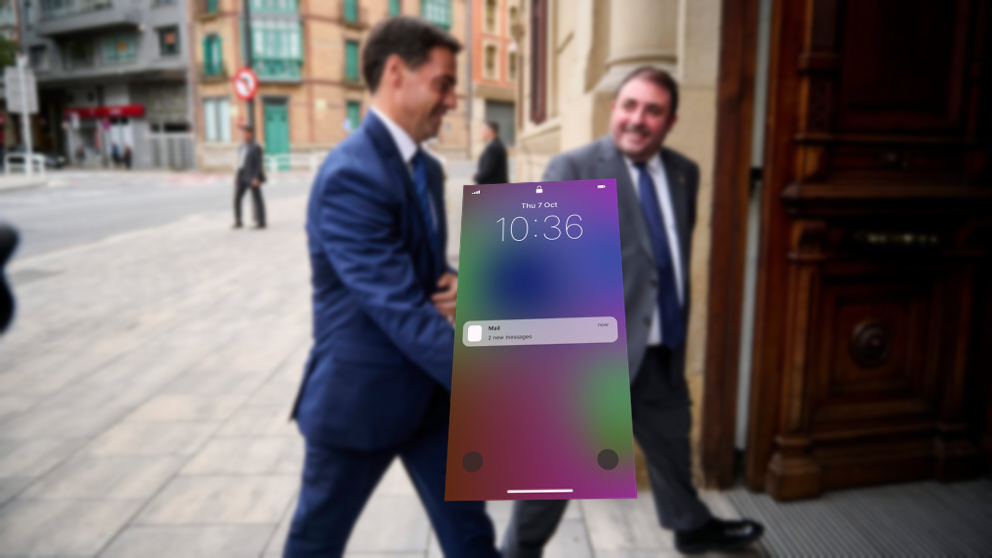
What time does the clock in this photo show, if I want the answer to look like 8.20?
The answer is 10.36
